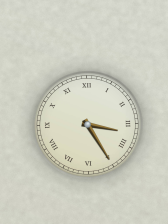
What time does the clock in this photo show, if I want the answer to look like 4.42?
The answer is 3.25
